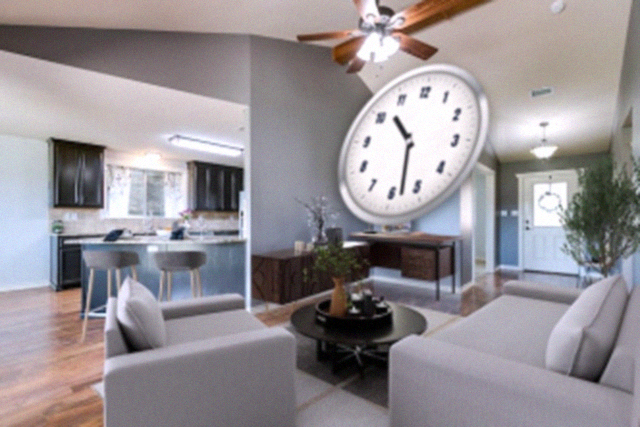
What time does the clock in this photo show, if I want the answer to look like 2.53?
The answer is 10.28
